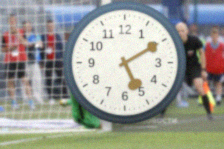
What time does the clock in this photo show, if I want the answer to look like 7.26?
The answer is 5.10
